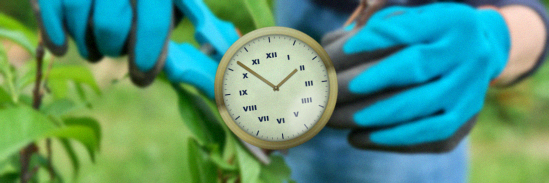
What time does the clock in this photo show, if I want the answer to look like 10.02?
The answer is 1.52
